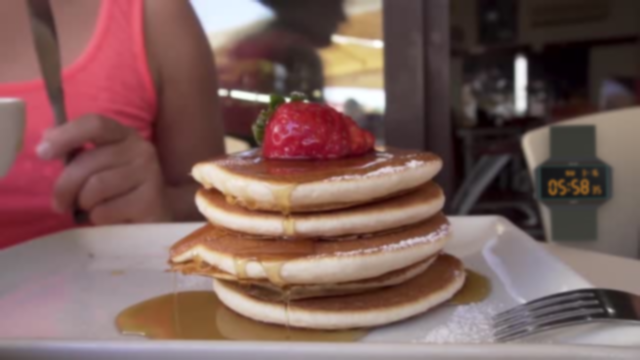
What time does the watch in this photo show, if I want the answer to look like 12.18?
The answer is 5.58
